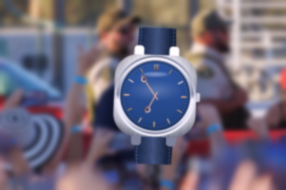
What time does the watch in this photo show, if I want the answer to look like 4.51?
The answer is 6.54
